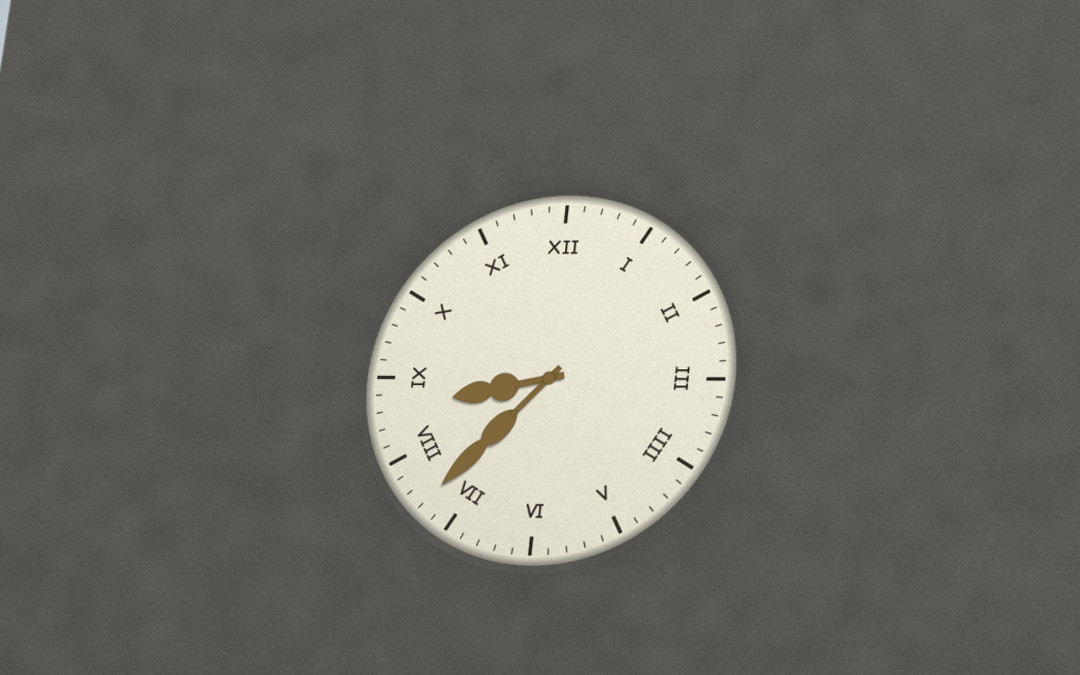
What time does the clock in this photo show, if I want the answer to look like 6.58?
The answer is 8.37
